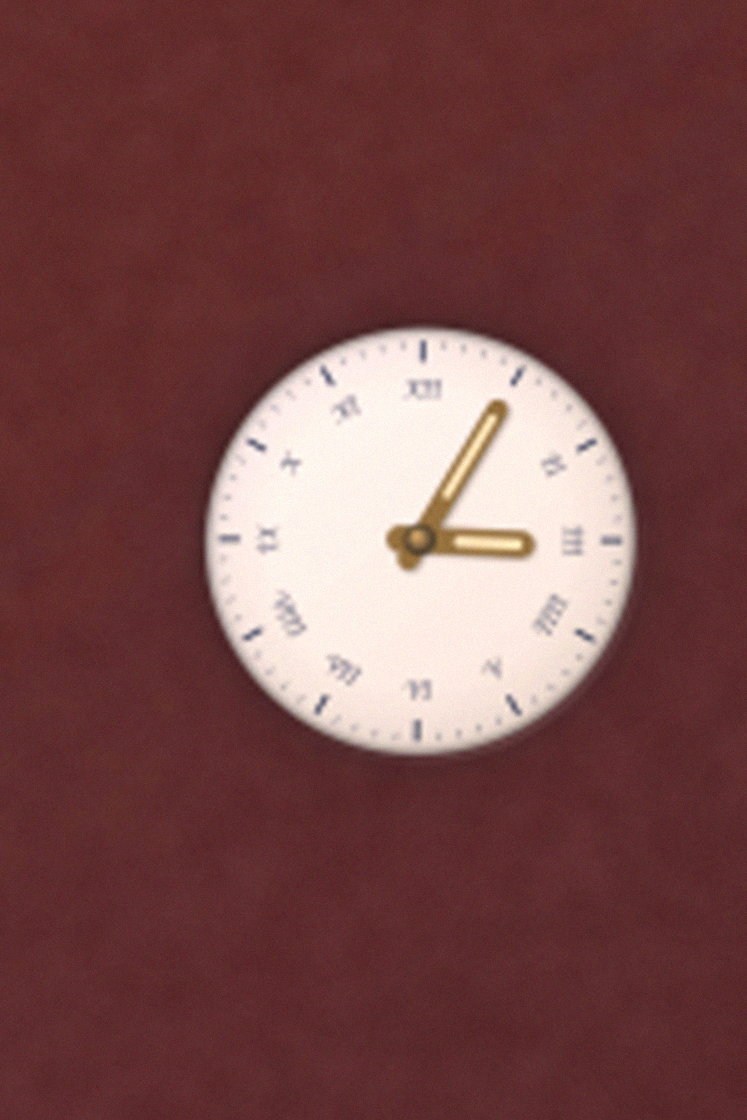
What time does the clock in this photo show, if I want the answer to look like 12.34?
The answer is 3.05
